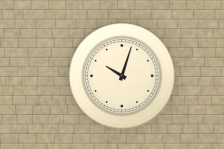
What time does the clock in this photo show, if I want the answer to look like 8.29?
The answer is 10.03
